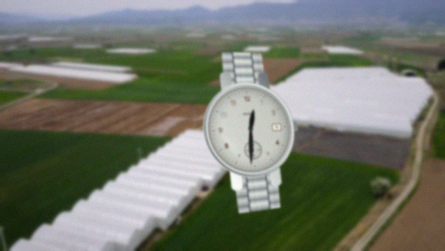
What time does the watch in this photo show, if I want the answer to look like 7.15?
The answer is 12.31
